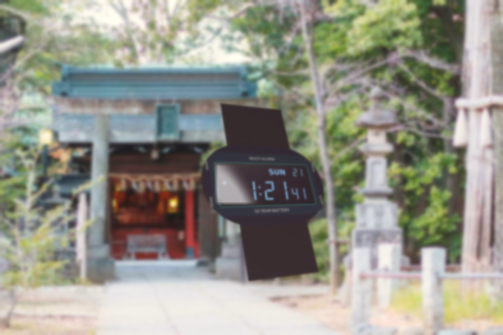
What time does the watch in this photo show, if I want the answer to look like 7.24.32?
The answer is 1.21.41
